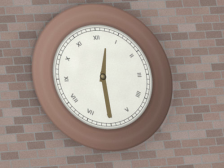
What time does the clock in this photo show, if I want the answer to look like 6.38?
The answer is 12.30
